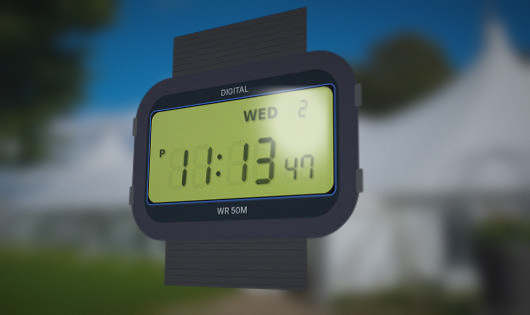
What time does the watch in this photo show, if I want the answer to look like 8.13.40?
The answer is 11.13.47
